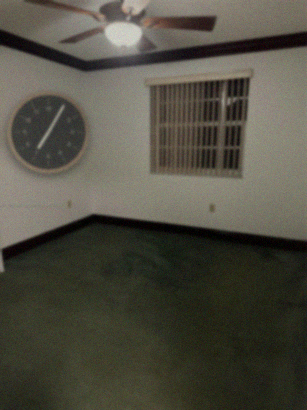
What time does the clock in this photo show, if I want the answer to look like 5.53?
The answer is 7.05
